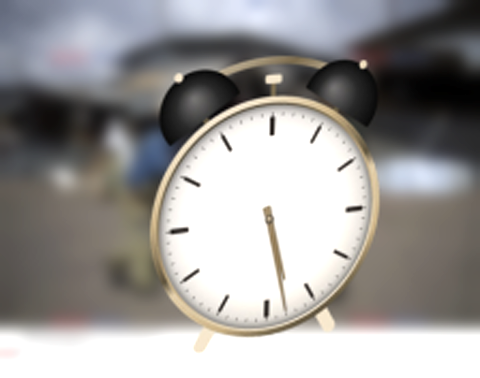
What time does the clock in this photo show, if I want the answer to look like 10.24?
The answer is 5.28
